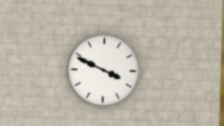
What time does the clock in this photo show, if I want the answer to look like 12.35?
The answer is 3.49
